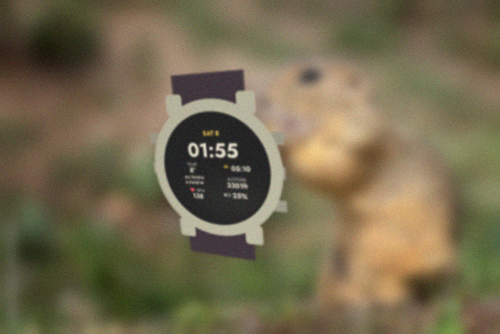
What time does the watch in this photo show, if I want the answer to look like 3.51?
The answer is 1.55
